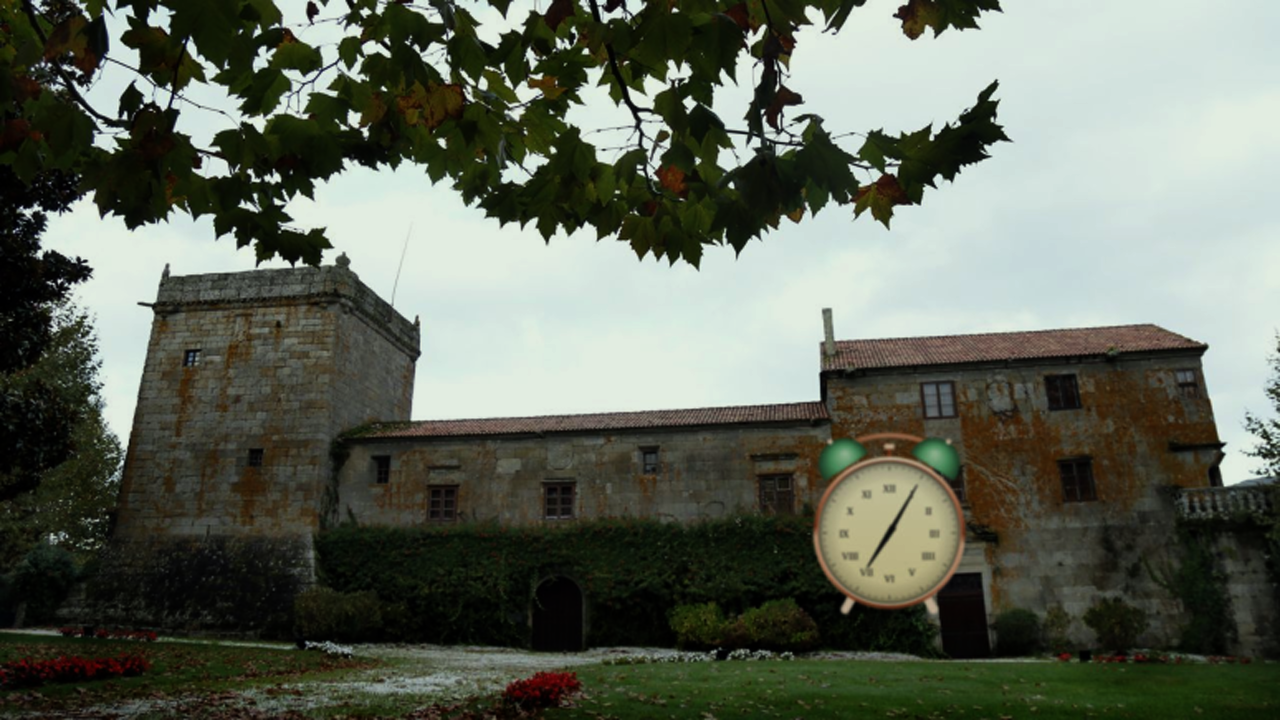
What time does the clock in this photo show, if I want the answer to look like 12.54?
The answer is 7.05
